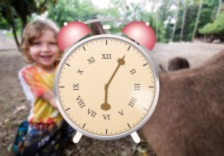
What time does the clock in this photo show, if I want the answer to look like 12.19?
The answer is 6.05
